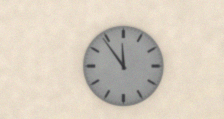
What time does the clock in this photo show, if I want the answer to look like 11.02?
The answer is 11.54
